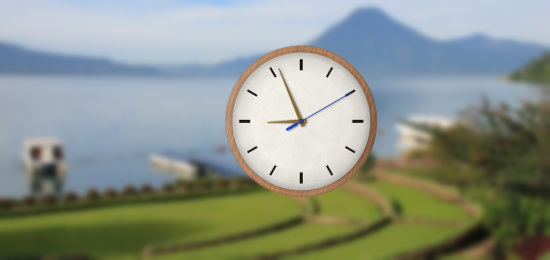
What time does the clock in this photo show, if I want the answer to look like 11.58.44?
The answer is 8.56.10
